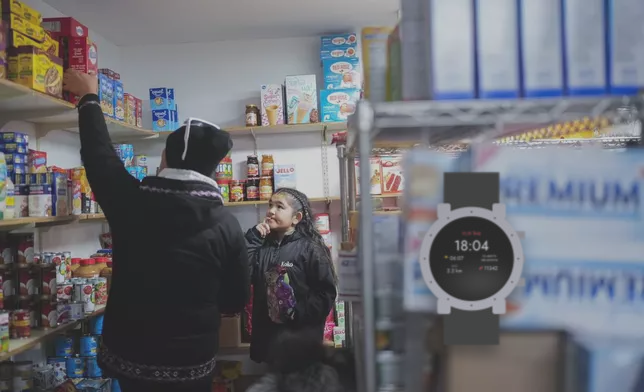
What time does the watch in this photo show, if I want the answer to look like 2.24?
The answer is 18.04
